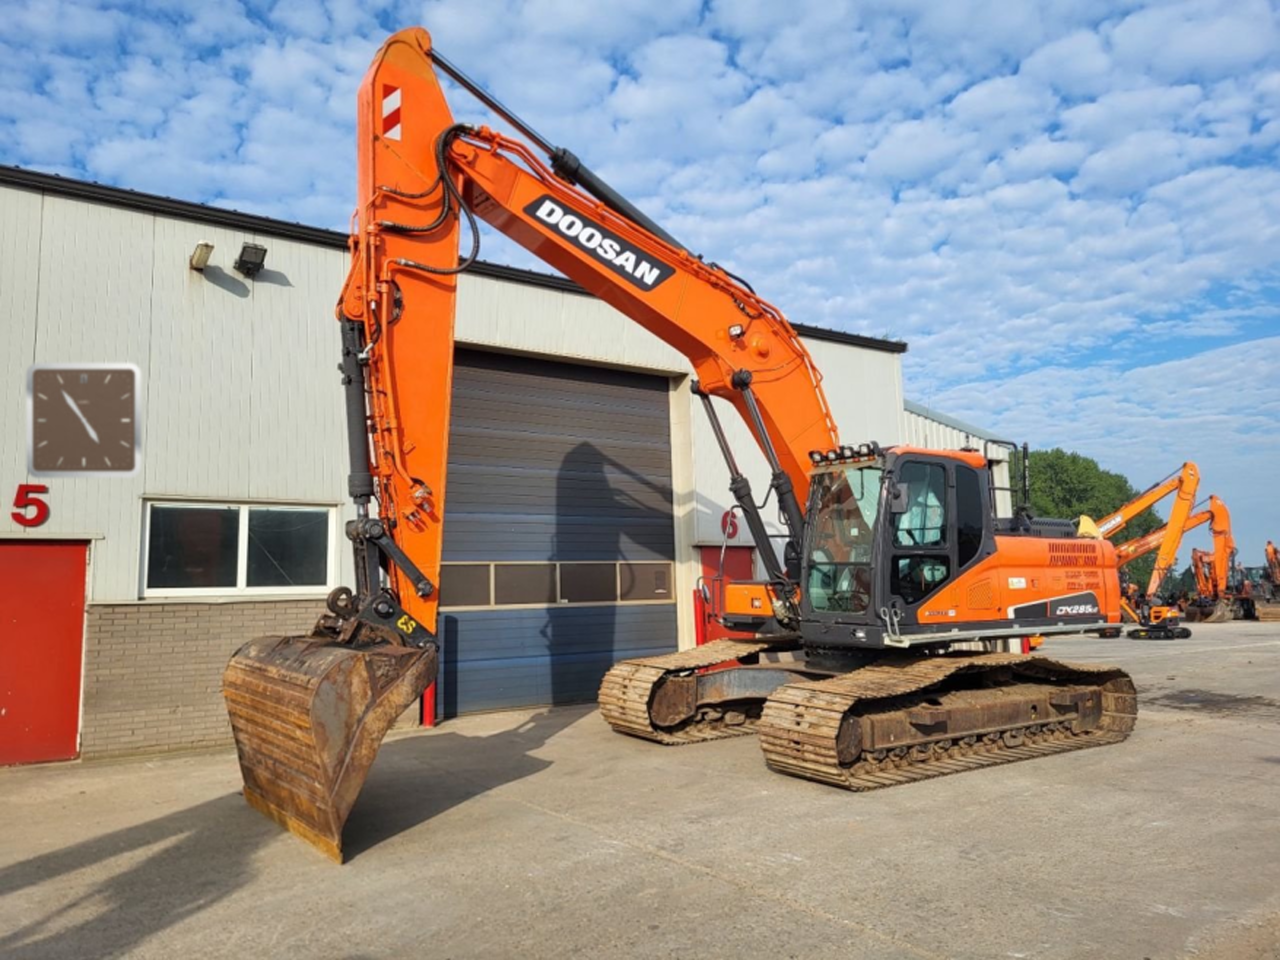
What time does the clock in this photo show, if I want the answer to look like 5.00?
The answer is 4.54
